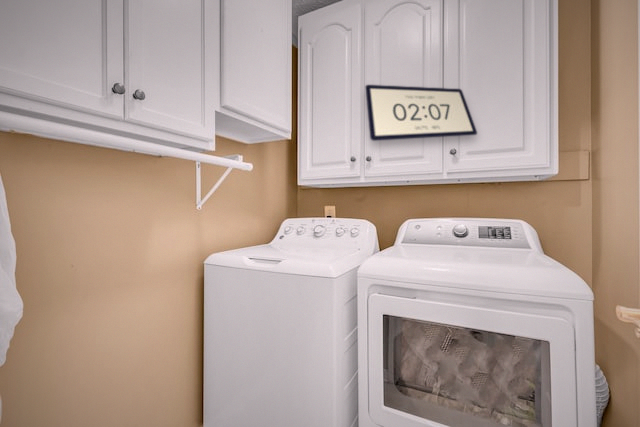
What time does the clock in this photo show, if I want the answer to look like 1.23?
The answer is 2.07
